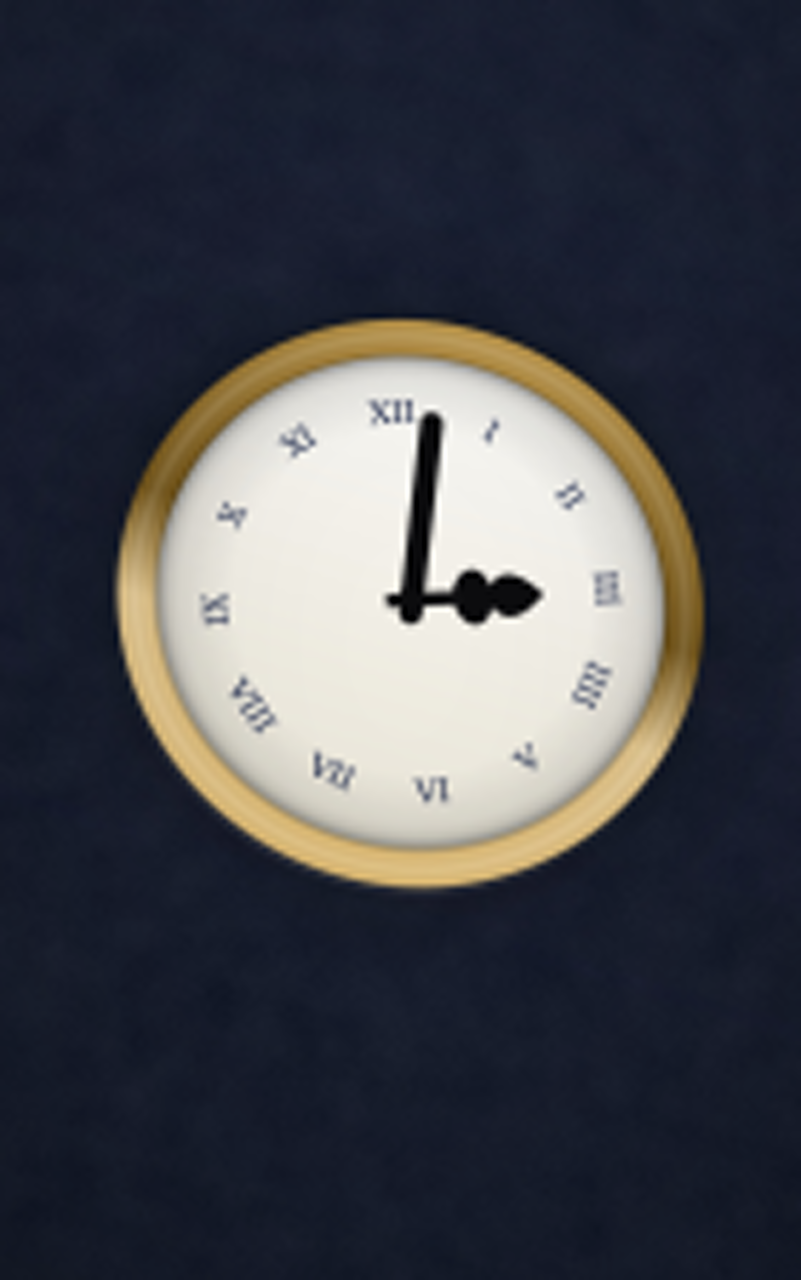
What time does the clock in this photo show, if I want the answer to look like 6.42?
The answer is 3.02
